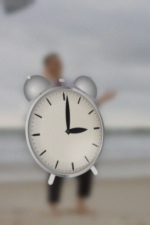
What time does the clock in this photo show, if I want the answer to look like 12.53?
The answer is 3.01
